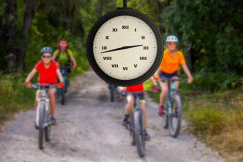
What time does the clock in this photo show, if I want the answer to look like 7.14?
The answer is 2.43
